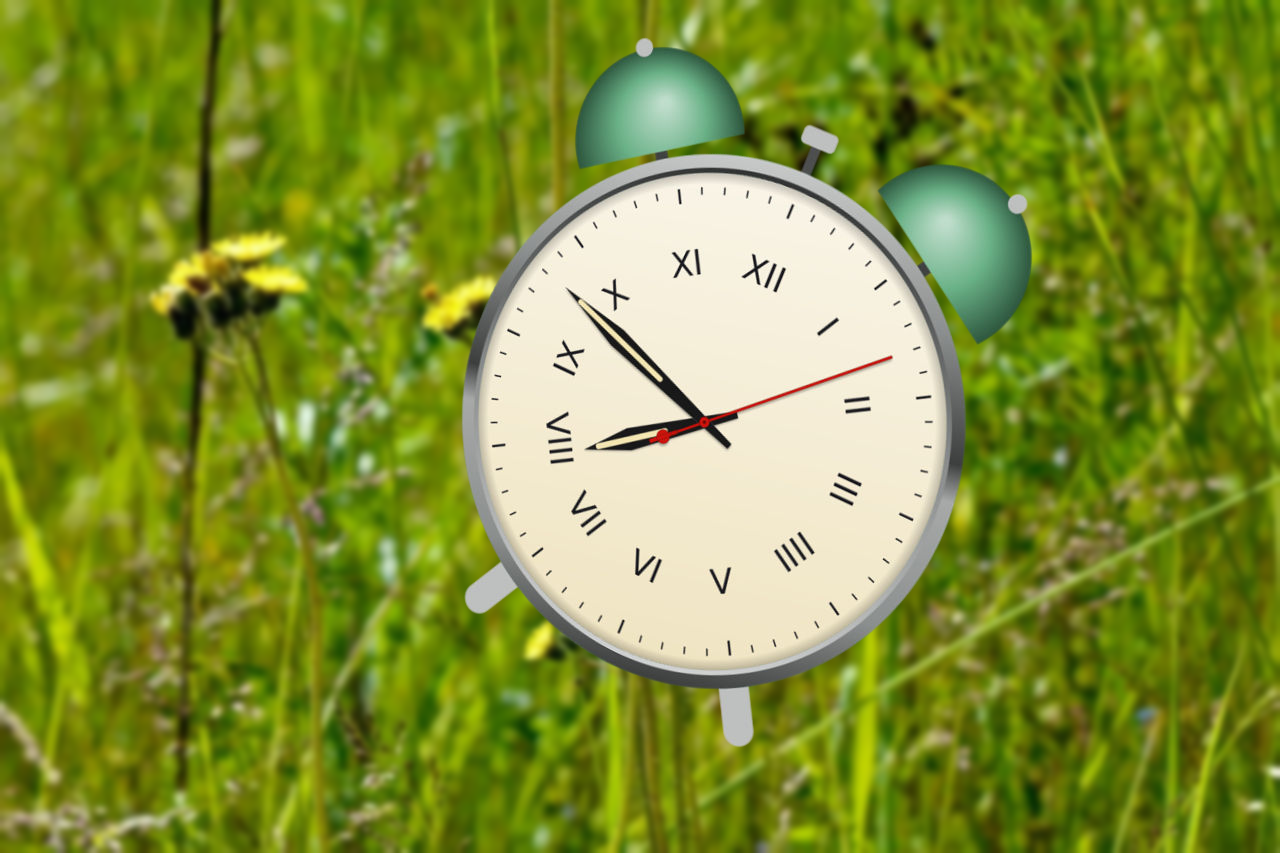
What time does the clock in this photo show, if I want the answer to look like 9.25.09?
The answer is 7.48.08
